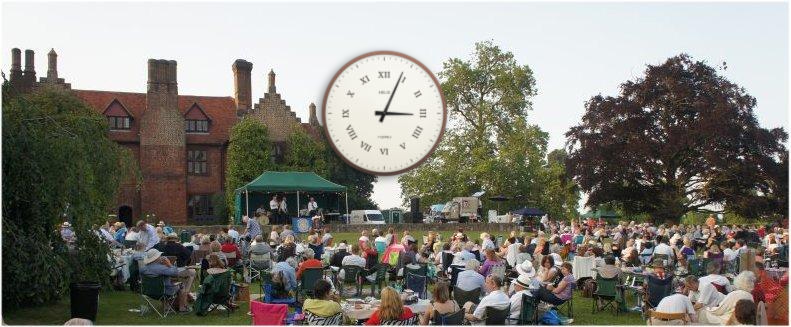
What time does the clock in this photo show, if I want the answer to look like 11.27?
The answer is 3.04
